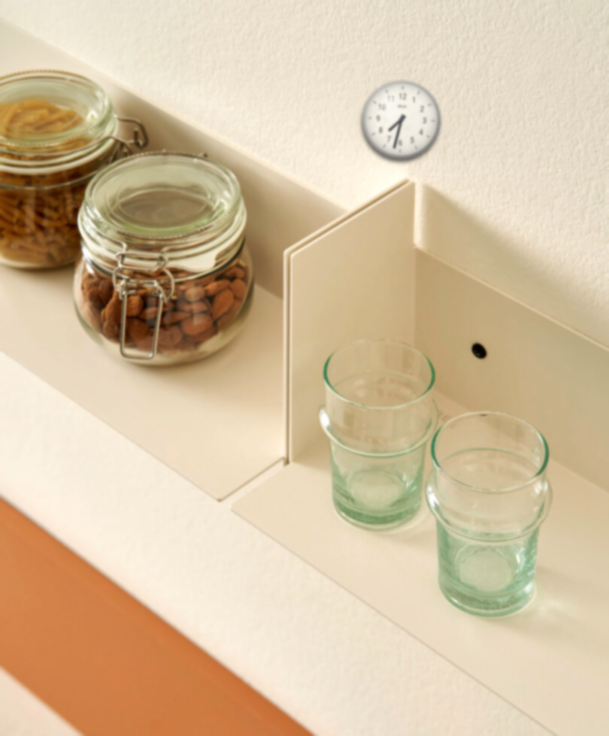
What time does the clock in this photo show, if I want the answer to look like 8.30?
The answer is 7.32
